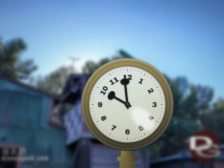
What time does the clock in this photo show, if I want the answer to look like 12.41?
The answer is 9.59
